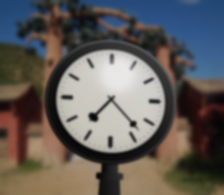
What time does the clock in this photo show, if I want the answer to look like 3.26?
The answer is 7.23
